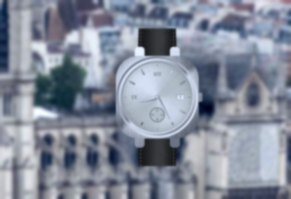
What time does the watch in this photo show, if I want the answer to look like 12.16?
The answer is 8.25
